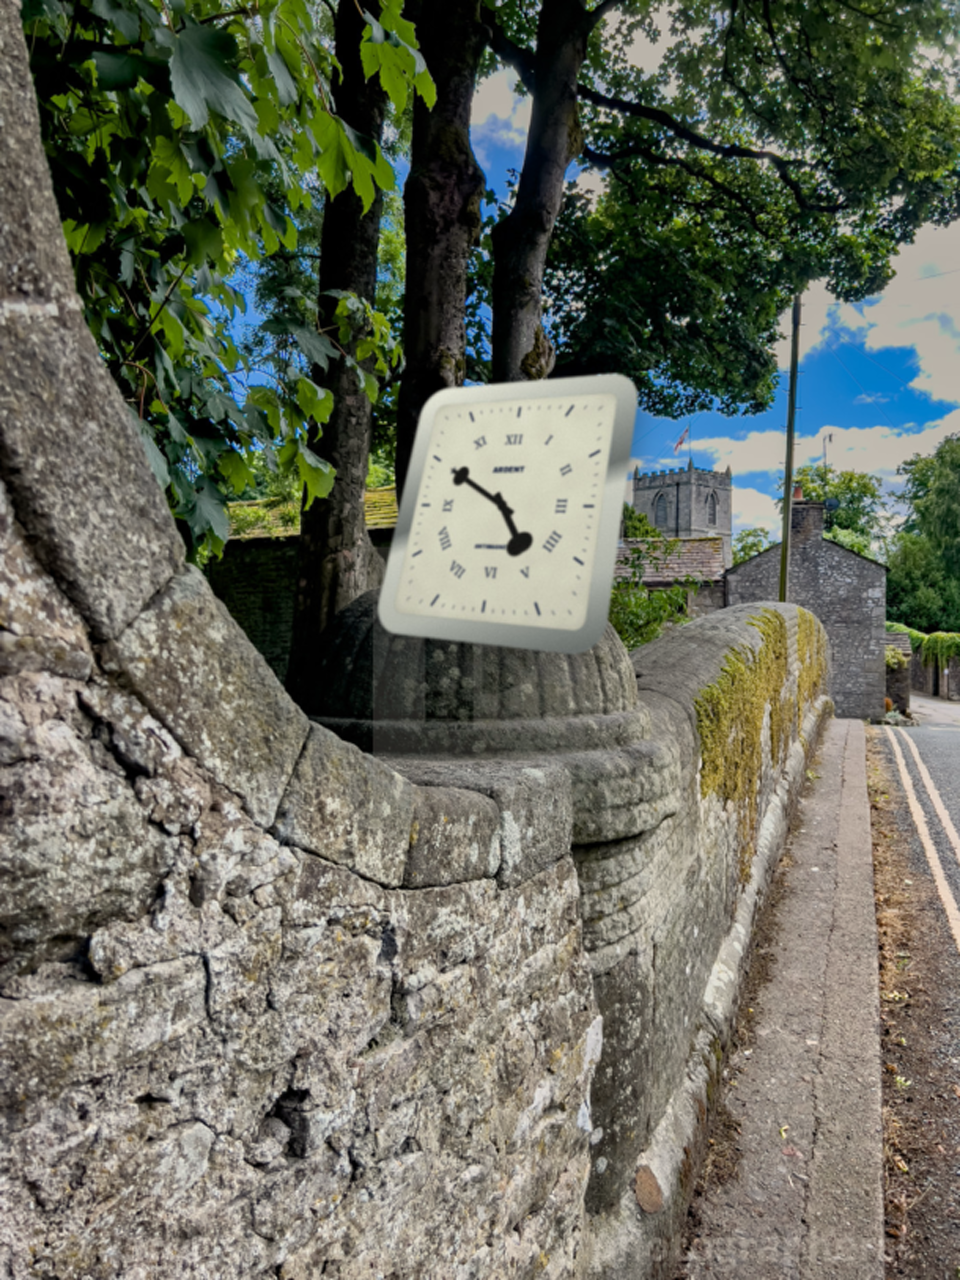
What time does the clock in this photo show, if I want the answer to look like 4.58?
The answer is 4.50
